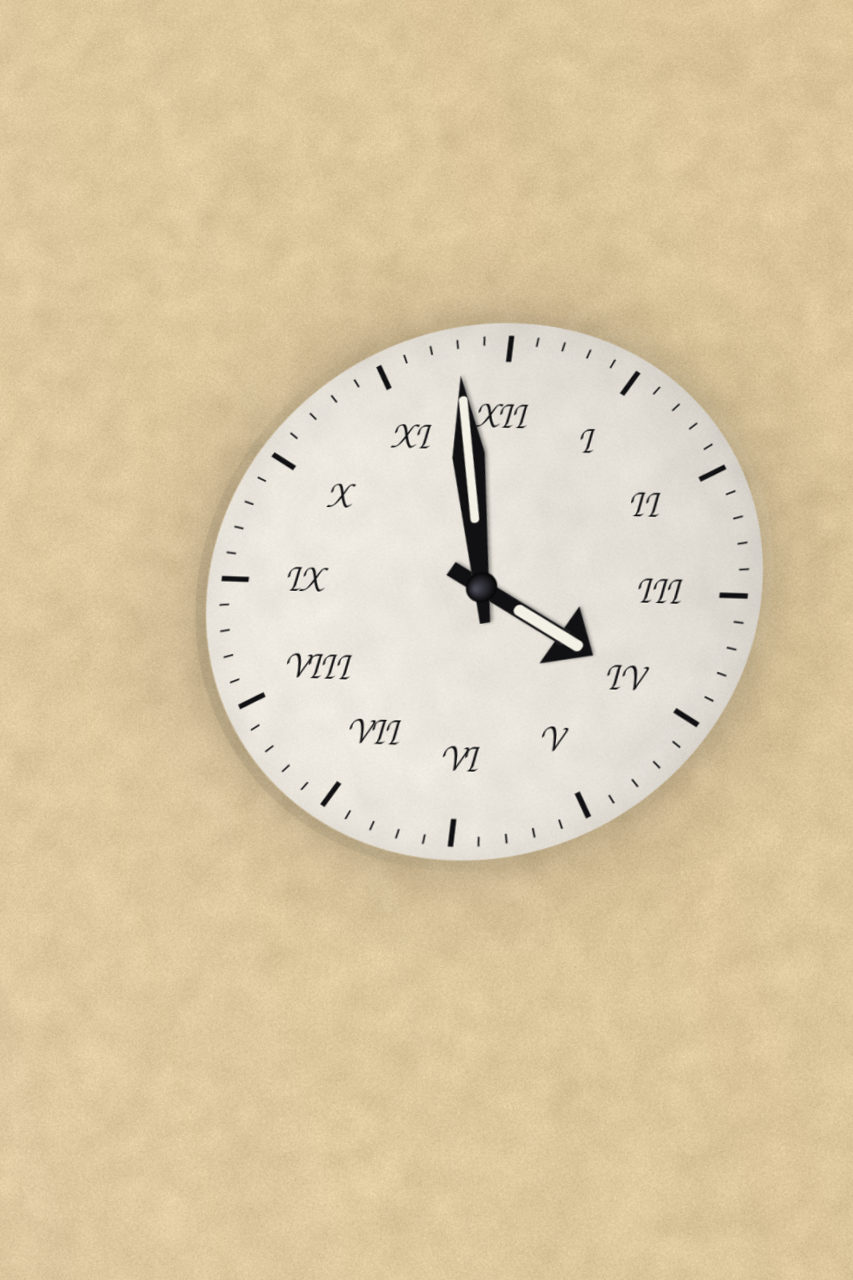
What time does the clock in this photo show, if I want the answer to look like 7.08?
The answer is 3.58
